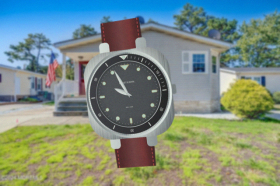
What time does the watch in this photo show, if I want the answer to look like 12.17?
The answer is 9.56
